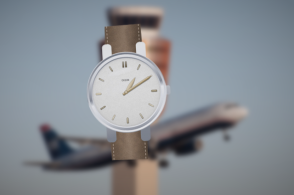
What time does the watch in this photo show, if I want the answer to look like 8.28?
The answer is 1.10
